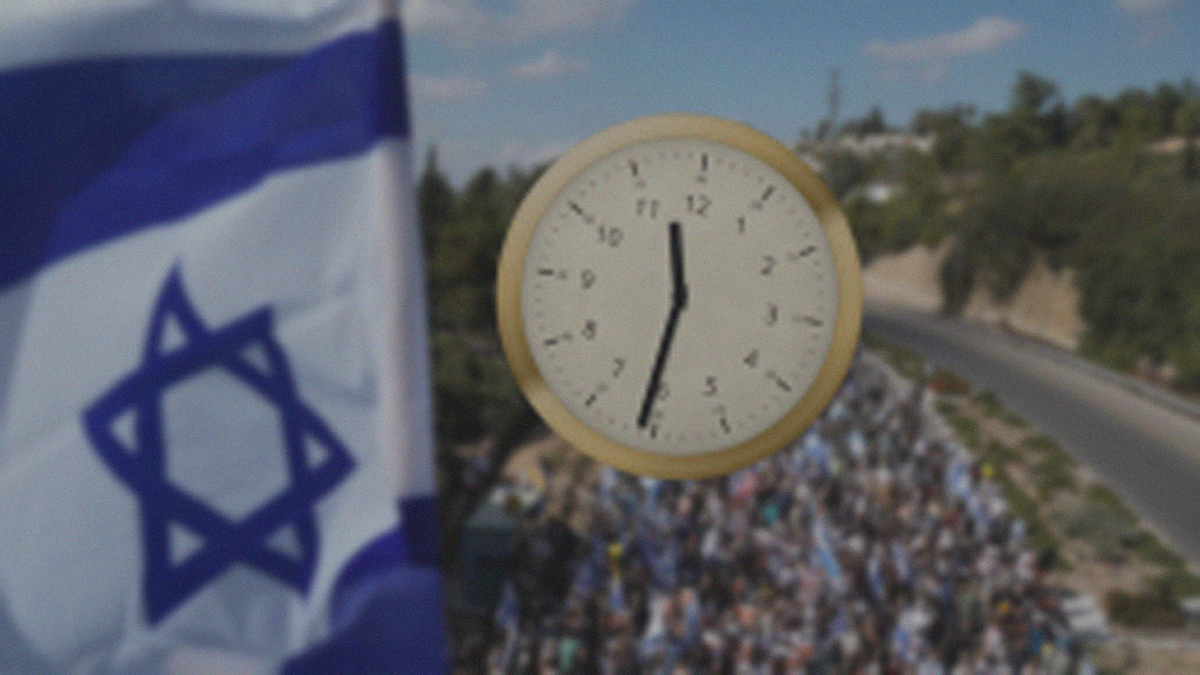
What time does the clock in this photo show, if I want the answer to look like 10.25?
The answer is 11.31
